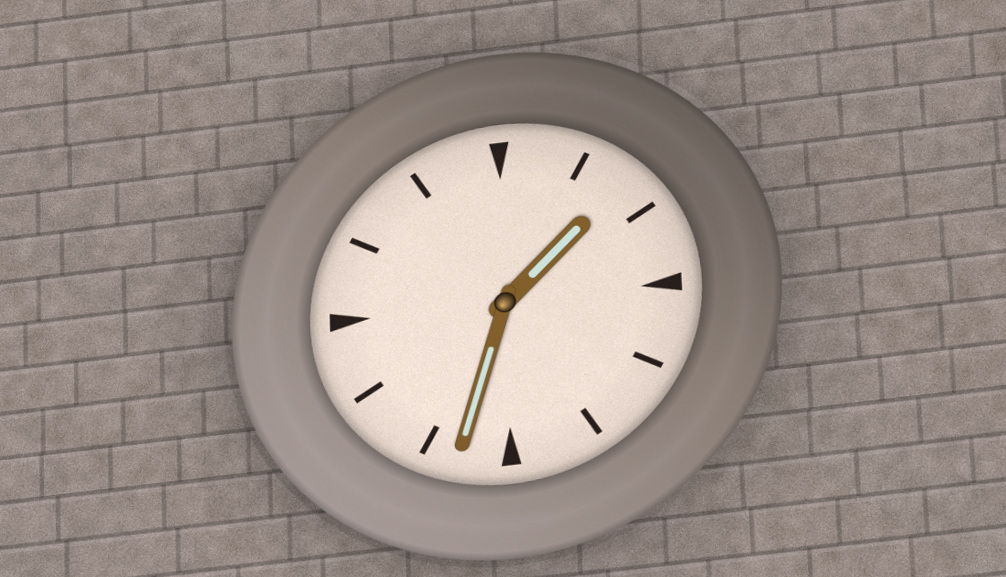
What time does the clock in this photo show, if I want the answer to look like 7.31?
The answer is 1.33
